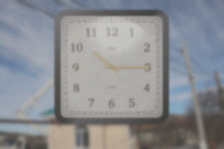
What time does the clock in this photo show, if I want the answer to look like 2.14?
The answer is 10.15
